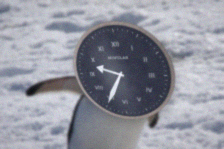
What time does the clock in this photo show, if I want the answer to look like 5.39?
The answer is 9.35
